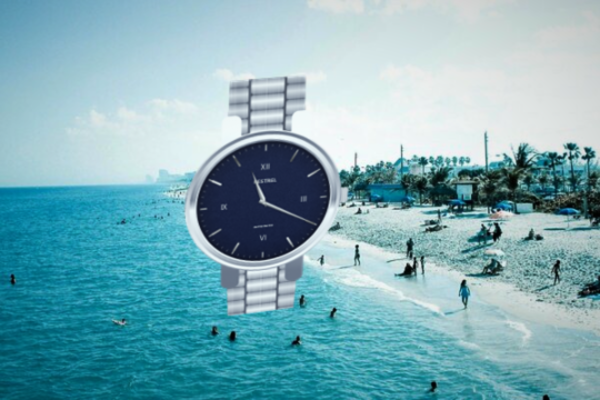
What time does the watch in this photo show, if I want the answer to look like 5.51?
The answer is 11.20
